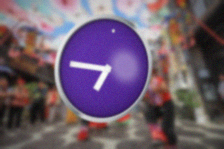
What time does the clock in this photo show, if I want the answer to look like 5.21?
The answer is 6.45
